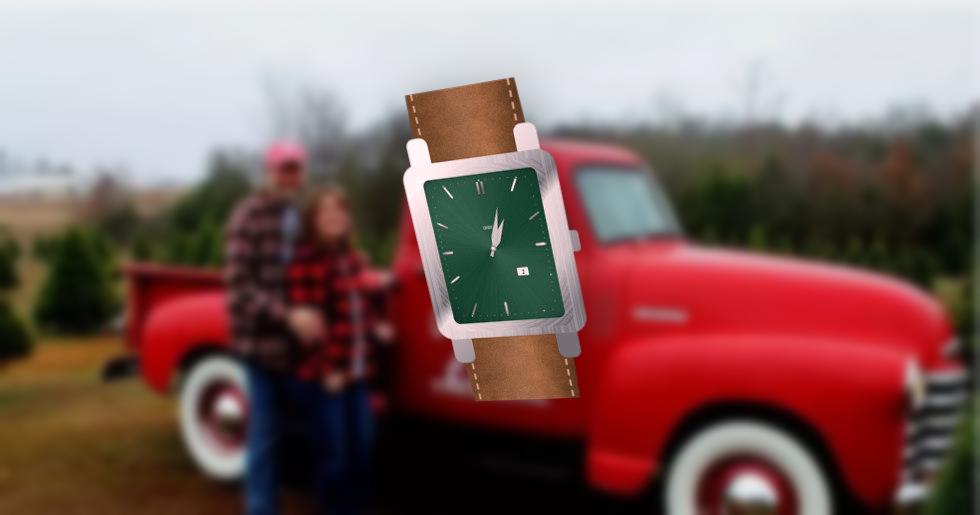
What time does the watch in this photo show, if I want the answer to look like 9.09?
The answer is 1.03
